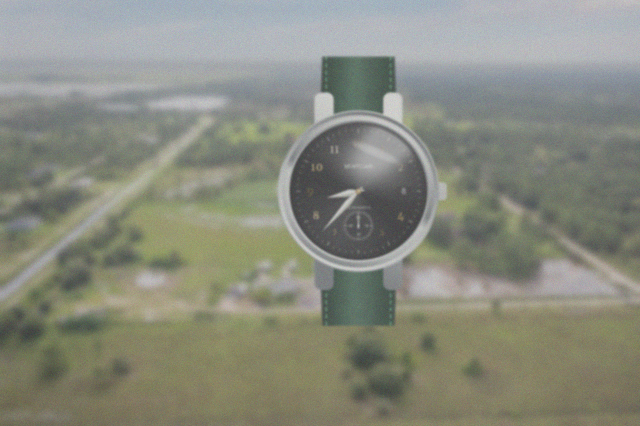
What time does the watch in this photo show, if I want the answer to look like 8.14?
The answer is 8.37
